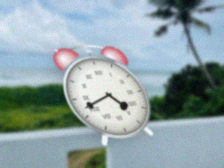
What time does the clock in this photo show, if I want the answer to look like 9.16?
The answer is 4.42
